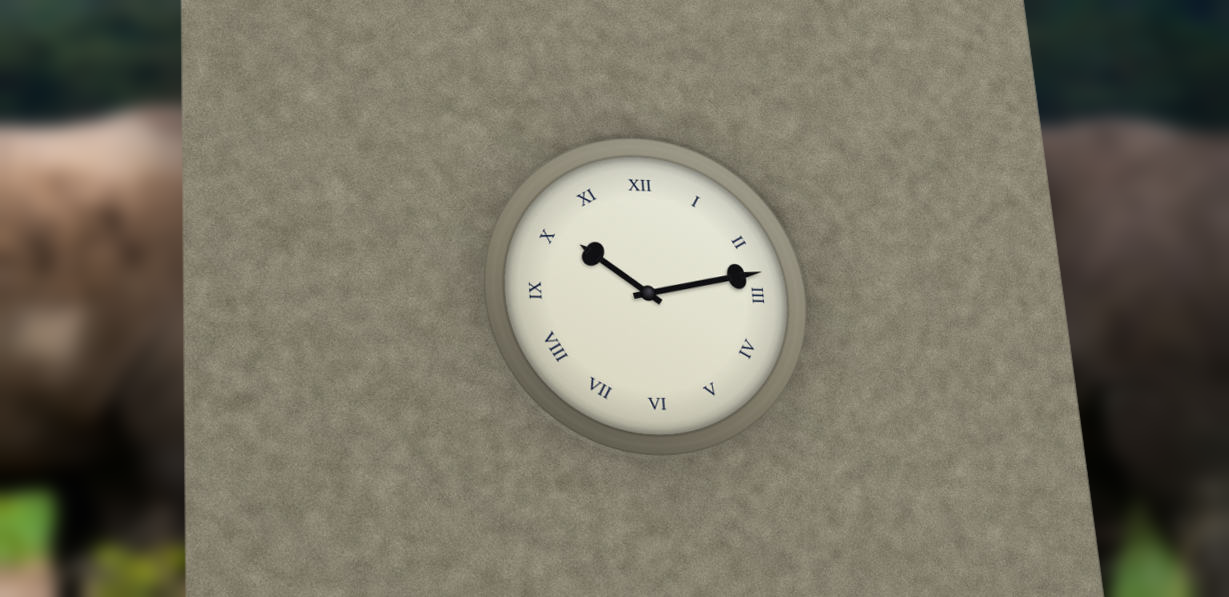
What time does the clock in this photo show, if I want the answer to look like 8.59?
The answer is 10.13
